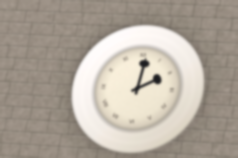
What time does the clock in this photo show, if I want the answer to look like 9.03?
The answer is 2.01
